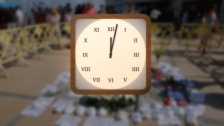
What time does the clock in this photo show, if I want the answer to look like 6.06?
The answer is 12.02
